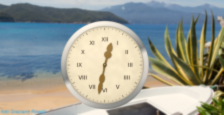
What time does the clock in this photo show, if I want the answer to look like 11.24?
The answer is 12.32
